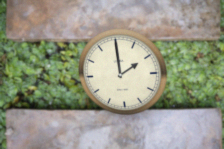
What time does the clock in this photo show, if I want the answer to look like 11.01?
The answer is 2.00
